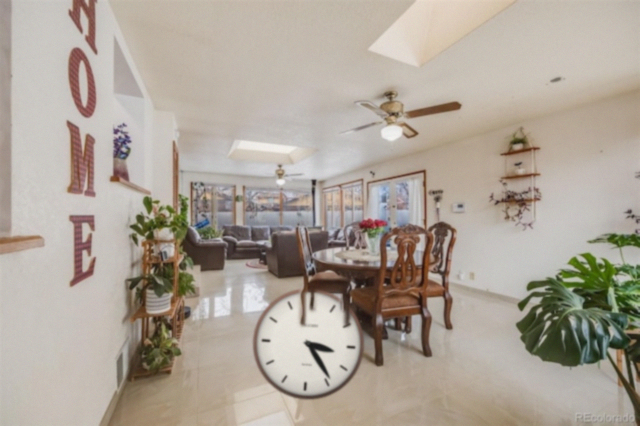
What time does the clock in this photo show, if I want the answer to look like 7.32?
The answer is 3.24
